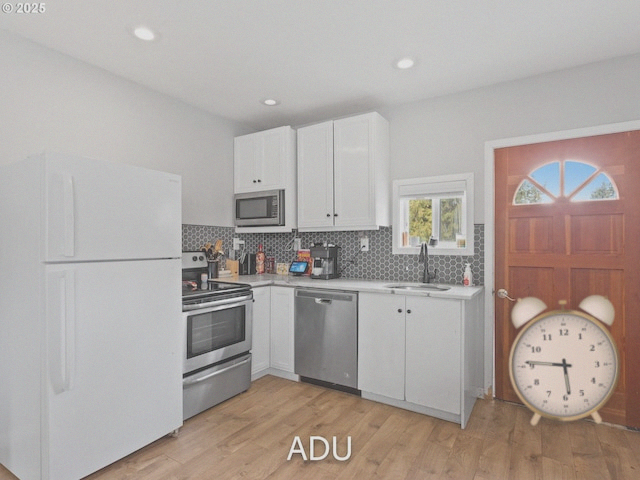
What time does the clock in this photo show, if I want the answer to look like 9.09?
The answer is 5.46
